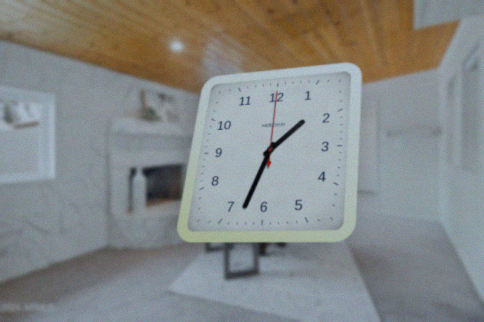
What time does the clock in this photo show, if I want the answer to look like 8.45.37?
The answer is 1.33.00
